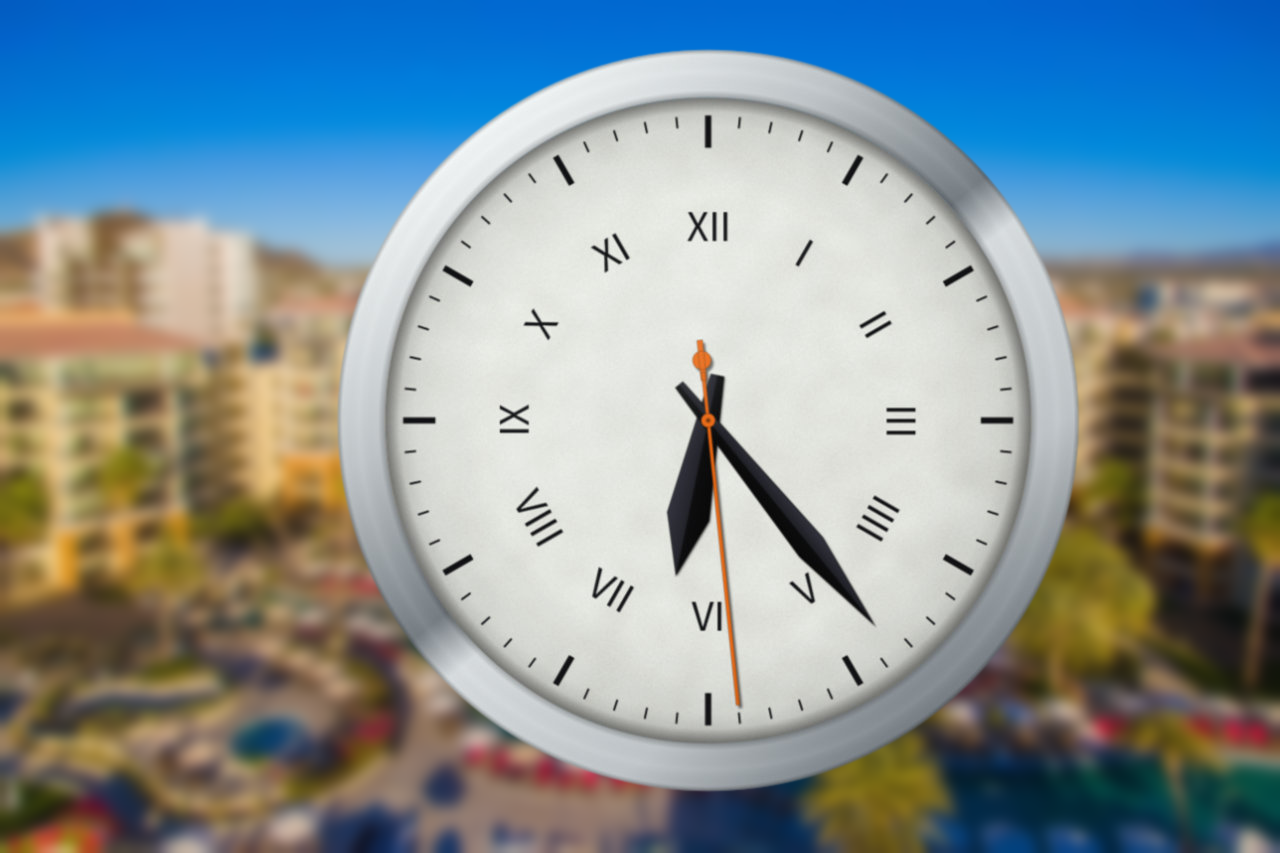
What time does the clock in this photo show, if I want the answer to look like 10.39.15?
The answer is 6.23.29
